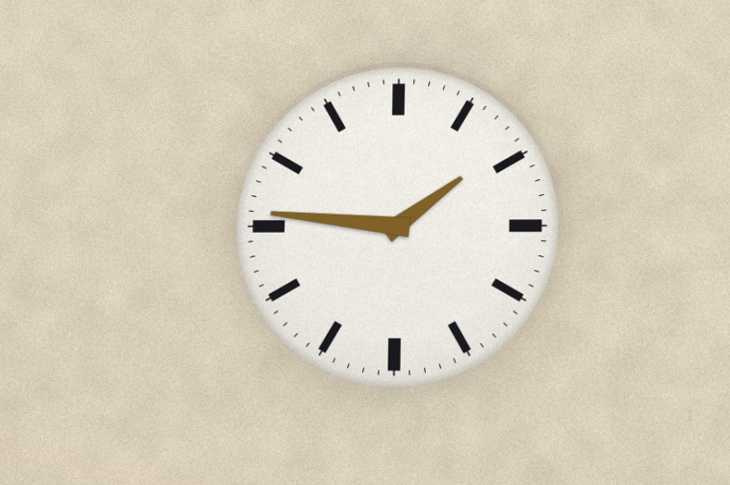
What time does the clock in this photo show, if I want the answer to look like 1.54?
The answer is 1.46
